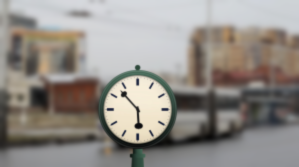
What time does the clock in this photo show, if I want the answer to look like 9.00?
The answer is 5.53
